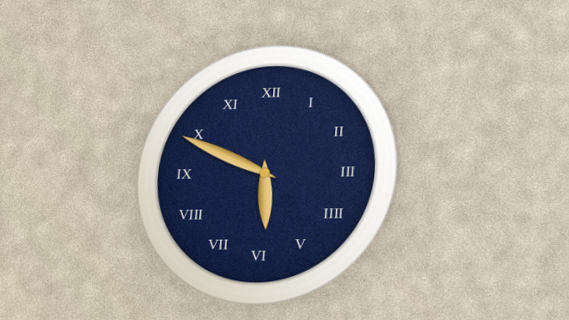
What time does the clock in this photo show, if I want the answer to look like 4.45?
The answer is 5.49
